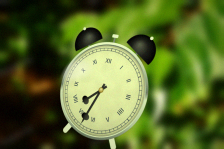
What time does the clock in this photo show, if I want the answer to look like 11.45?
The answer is 7.33
